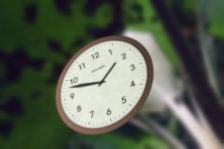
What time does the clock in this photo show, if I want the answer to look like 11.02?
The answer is 1.48
